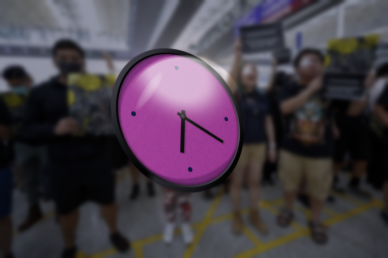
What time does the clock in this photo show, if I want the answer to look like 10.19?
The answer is 6.20
